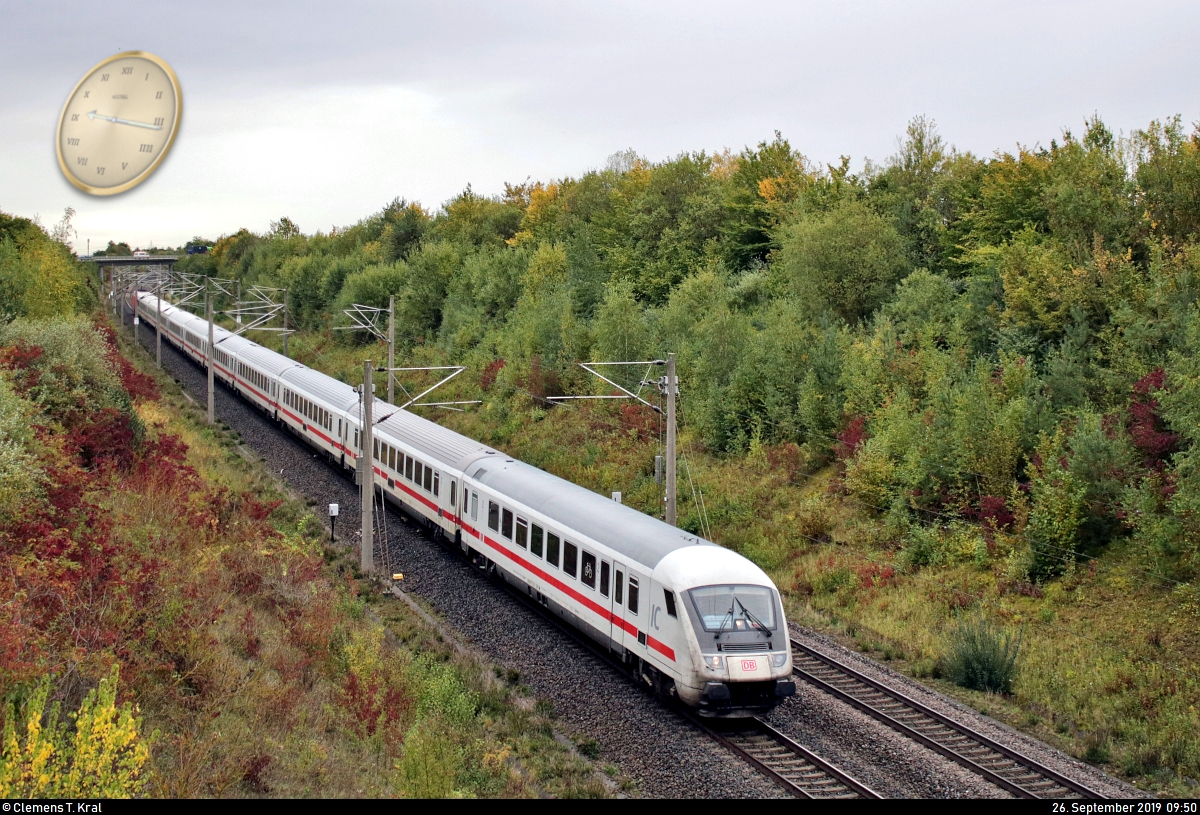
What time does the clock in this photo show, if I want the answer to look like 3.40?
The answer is 9.16
